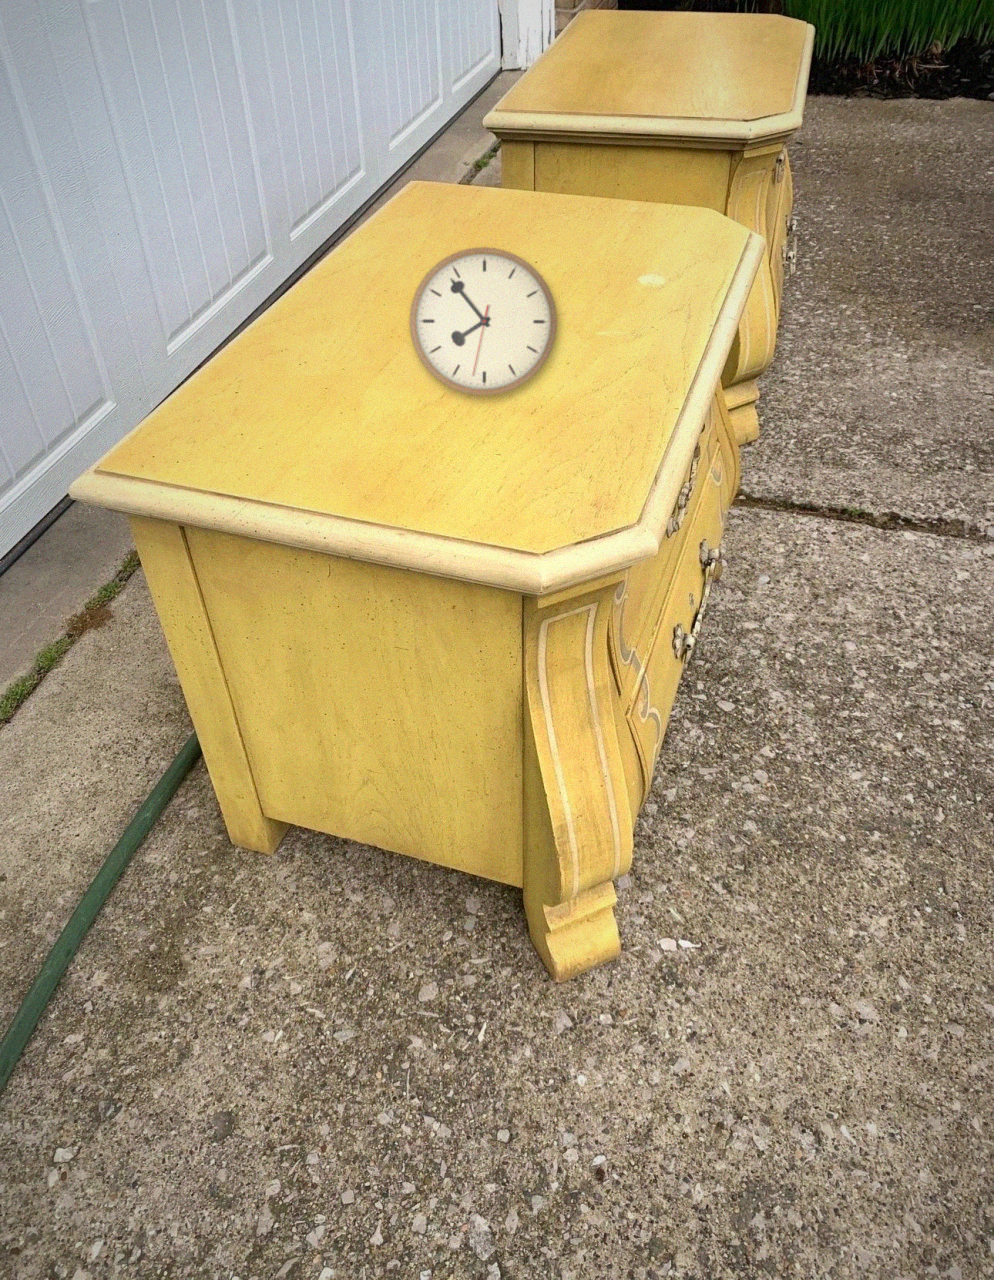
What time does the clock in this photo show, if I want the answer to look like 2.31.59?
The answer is 7.53.32
